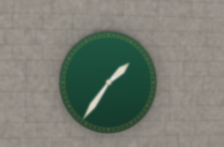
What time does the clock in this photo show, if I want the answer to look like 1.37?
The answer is 1.36
